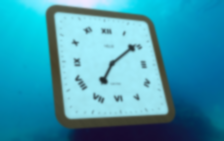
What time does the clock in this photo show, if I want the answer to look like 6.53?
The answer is 7.09
